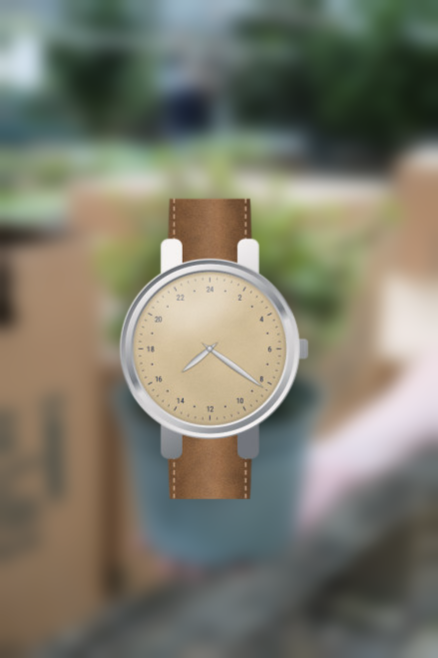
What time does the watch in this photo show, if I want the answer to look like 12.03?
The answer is 15.21
